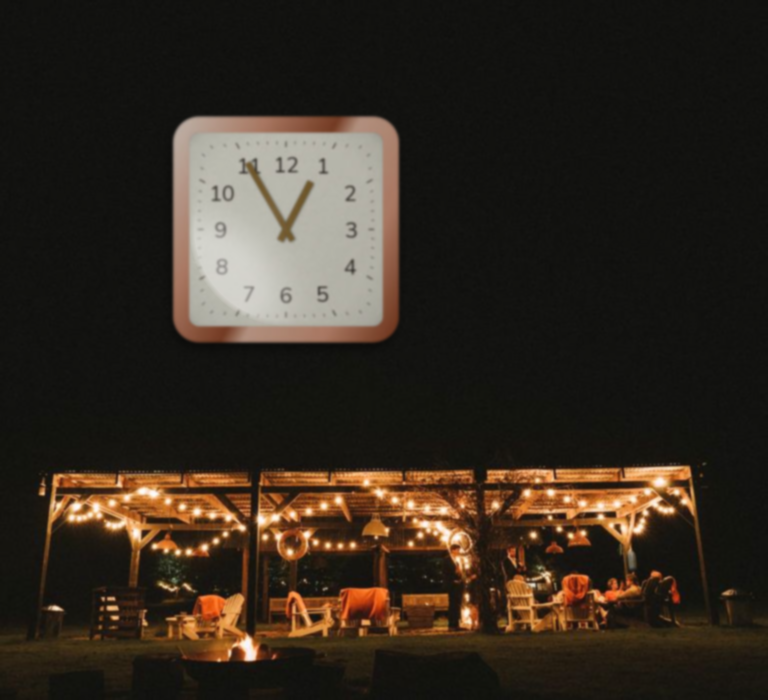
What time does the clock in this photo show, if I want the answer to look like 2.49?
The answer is 12.55
